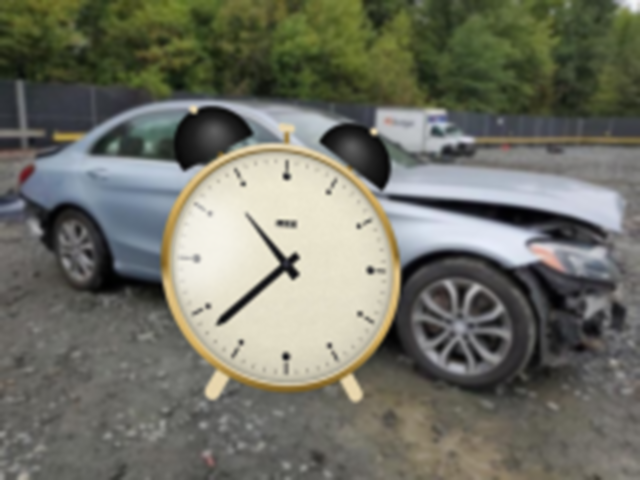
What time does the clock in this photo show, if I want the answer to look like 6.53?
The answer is 10.38
